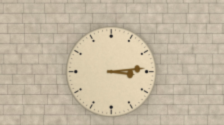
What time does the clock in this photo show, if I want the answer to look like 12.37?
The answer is 3.14
